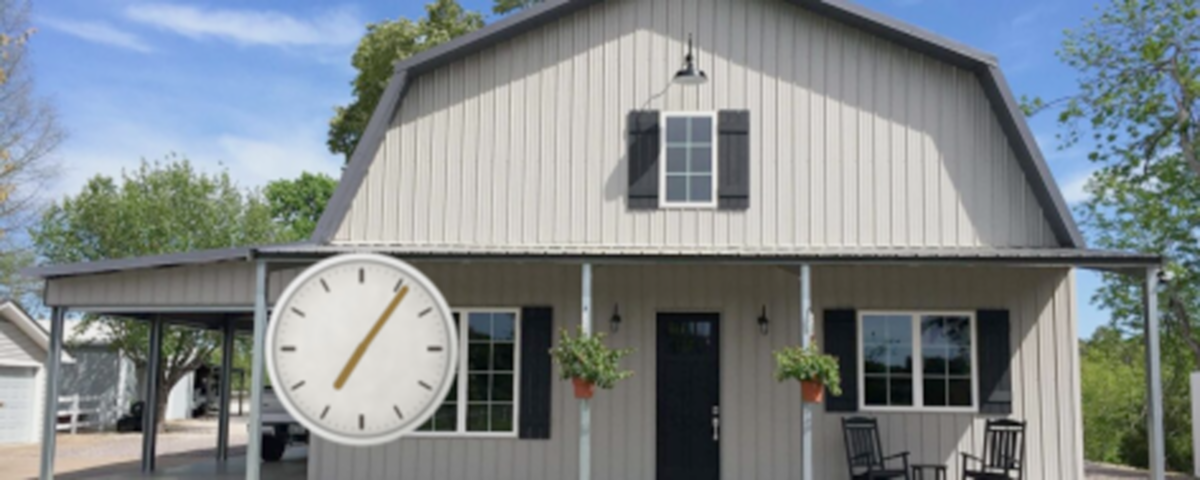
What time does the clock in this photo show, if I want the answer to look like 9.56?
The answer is 7.06
